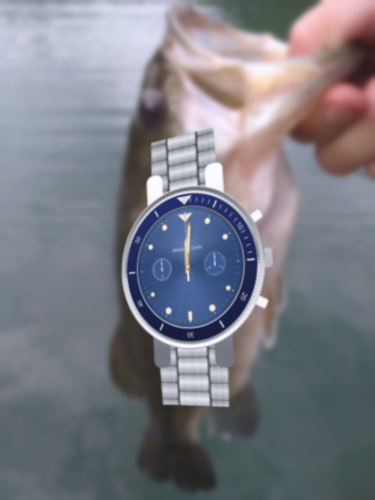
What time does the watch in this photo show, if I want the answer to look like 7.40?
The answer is 12.01
